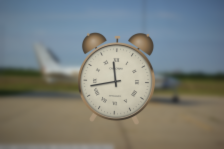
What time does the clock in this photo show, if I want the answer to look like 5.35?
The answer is 11.43
